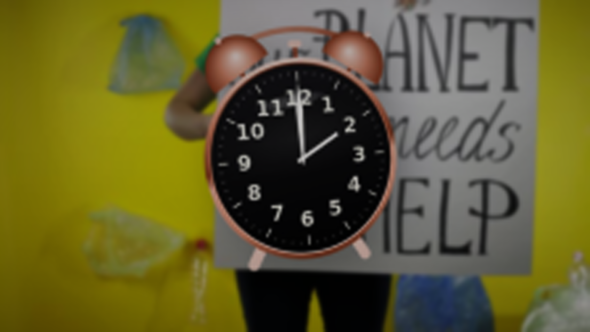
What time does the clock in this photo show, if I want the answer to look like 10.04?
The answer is 2.00
